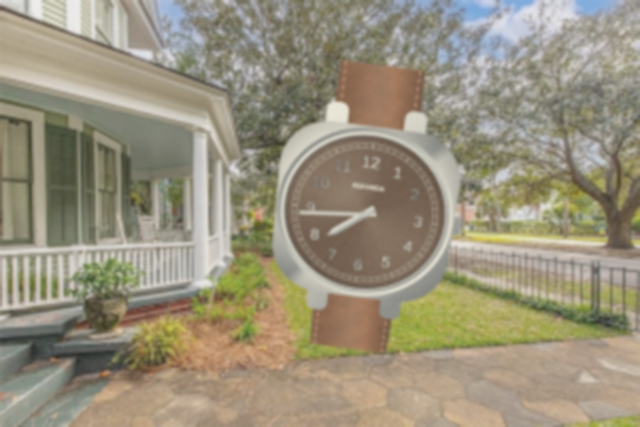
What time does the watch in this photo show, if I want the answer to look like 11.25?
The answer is 7.44
